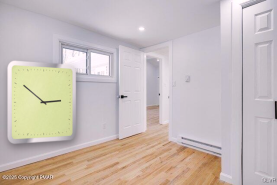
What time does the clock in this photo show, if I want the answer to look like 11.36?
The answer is 2.51
